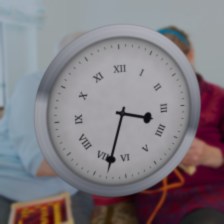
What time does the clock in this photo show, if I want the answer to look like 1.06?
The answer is 3.33
